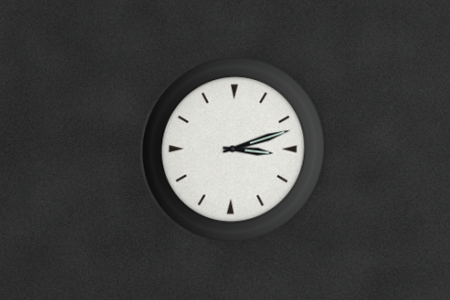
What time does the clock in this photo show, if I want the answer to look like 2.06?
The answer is 3.12
